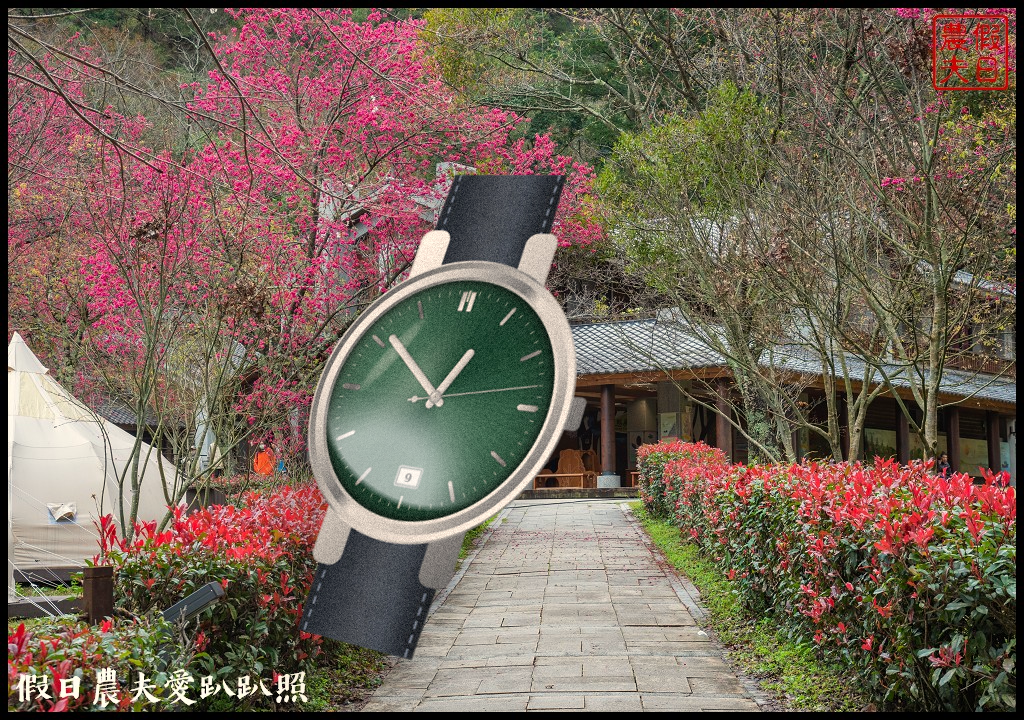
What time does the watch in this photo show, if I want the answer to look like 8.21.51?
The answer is 12.51.13
